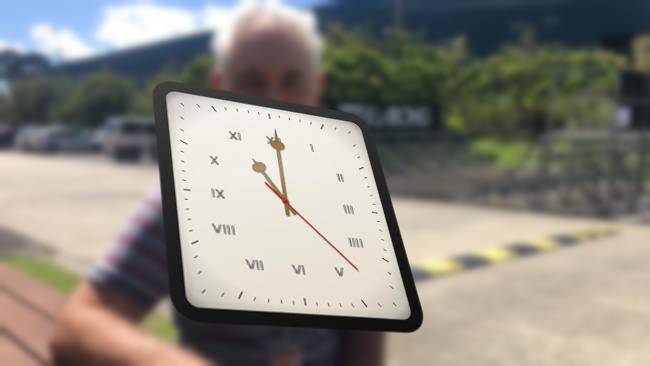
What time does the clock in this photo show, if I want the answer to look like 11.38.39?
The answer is 11.00.23
